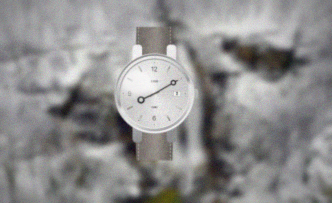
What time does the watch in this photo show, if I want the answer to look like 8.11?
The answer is 8.10
